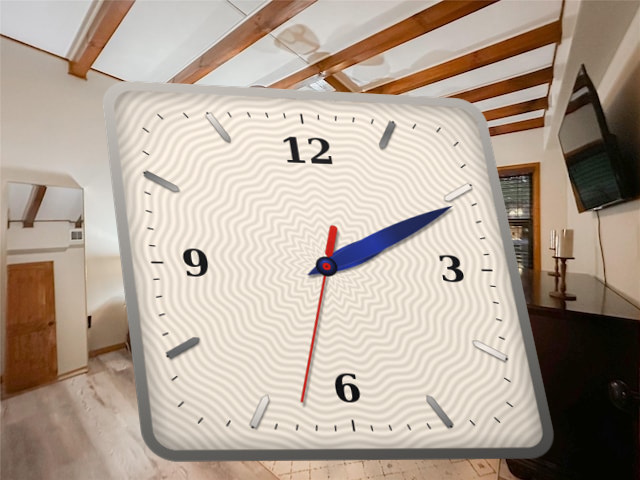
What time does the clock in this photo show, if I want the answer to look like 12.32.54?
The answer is 2.10.33
